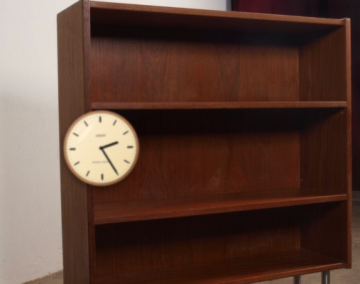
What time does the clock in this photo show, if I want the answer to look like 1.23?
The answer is 2.25
